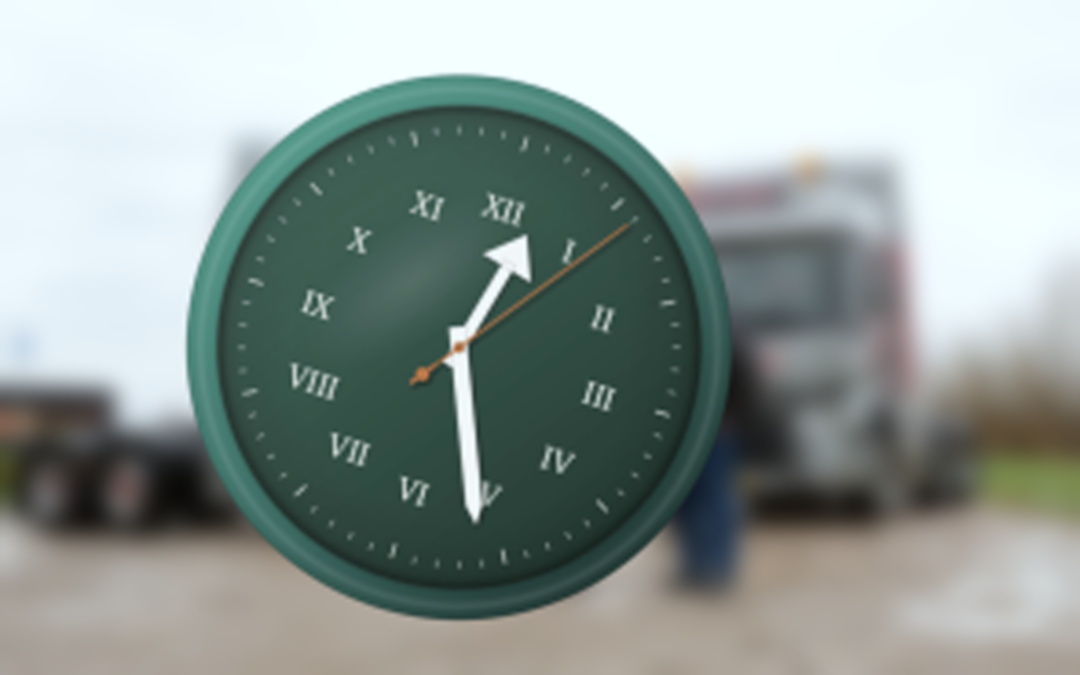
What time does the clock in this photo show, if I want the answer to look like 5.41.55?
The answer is 12.26.06
